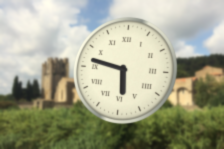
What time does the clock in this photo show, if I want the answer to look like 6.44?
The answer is 5.47
